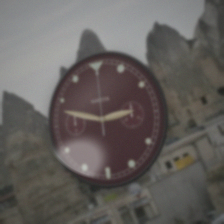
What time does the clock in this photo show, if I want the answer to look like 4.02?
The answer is 2.48
